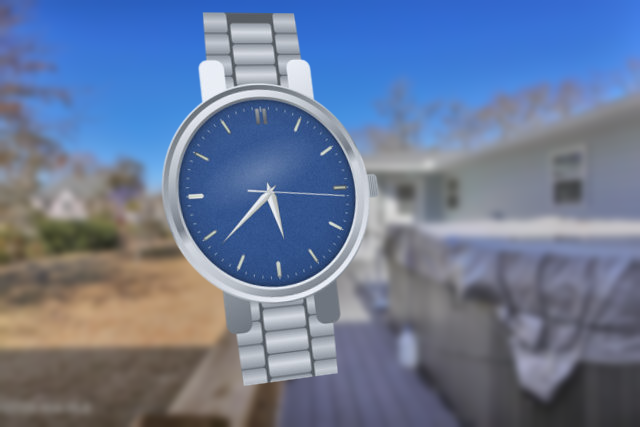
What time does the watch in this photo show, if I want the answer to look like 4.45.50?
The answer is 5.38.16
